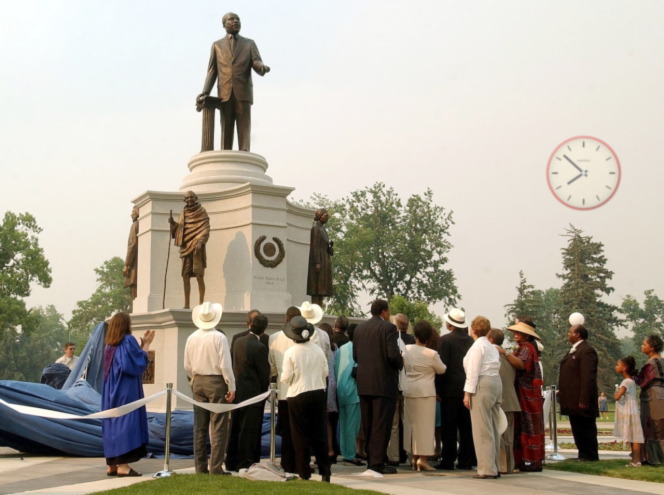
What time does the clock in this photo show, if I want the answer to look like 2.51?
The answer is 7.52
